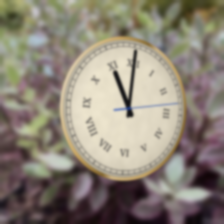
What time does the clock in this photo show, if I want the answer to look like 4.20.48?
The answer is 11.00.13
